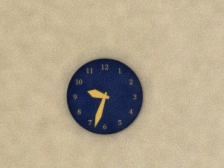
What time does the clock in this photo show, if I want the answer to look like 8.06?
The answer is 9.33
